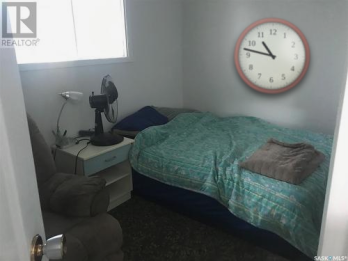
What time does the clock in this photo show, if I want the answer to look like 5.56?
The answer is 10.47
